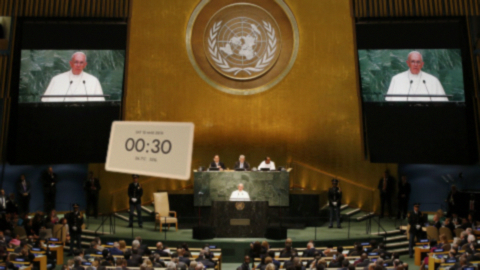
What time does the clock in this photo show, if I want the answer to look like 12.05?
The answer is 0.30
